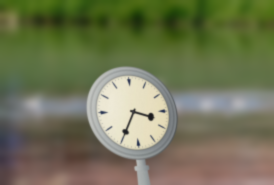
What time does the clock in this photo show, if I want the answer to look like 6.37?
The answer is 3.35
